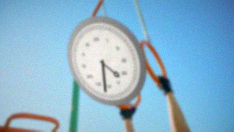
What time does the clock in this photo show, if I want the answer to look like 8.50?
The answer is 4.32
